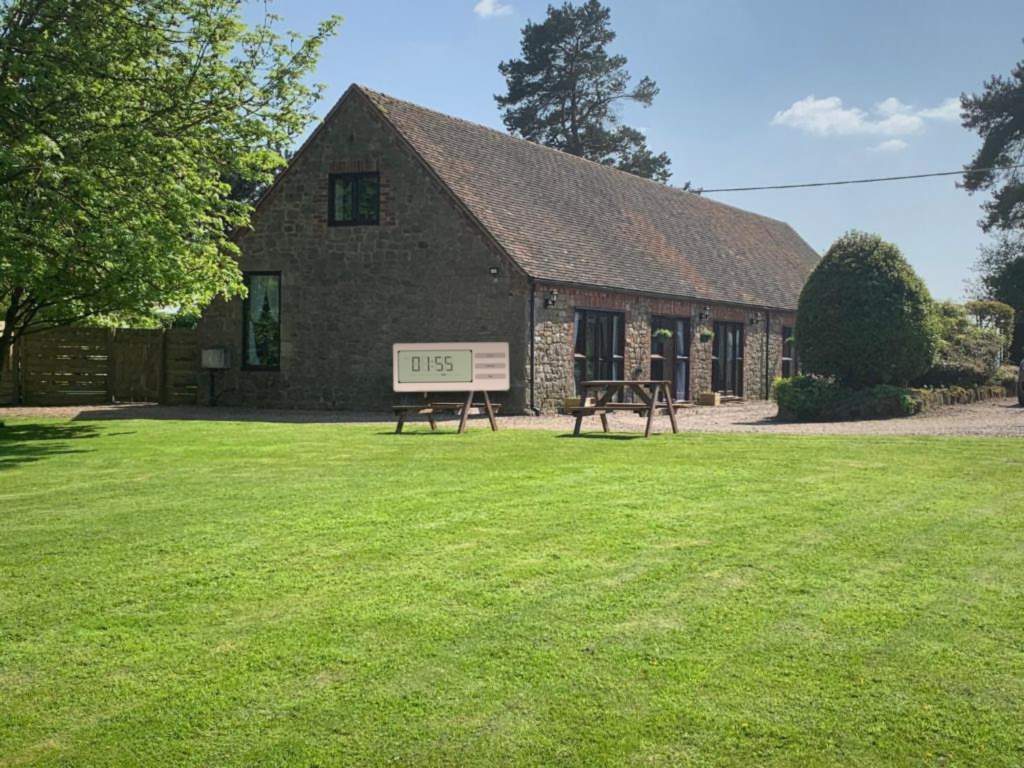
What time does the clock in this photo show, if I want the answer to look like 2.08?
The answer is 1.55
